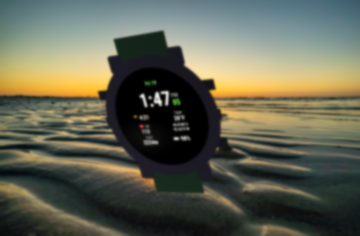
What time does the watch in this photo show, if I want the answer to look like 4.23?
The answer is 1.47
